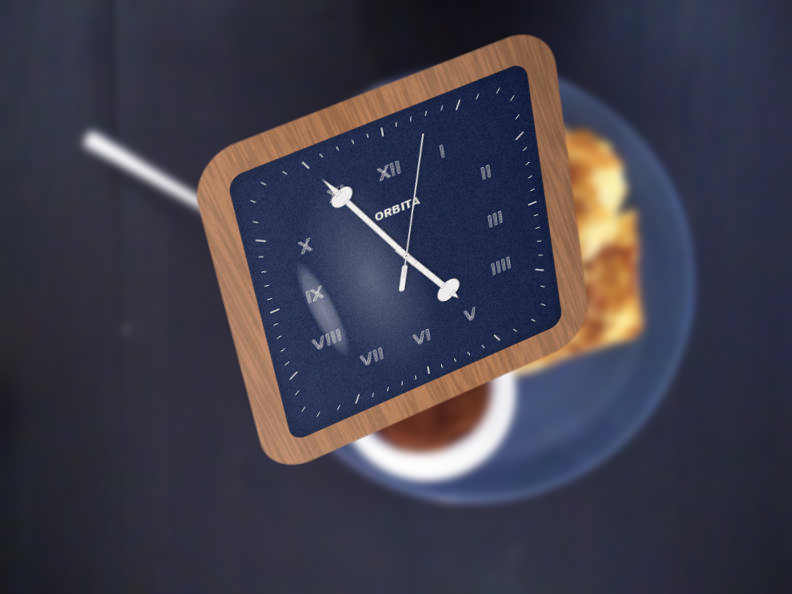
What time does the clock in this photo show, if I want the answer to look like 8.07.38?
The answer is 4.55.03
